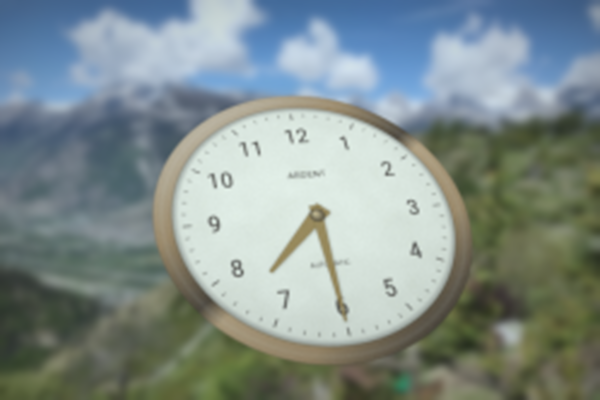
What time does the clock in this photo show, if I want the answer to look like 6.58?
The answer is 7.30
